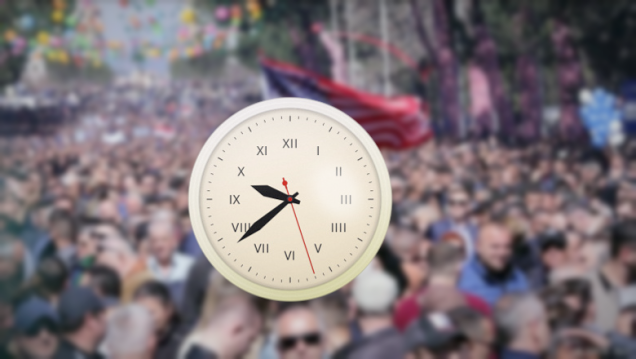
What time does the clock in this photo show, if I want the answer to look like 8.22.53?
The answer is 9.38.27
